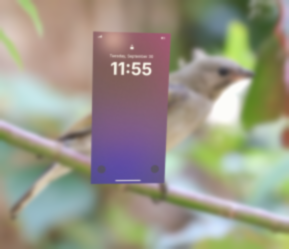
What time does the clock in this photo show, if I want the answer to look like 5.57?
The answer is 11.55
